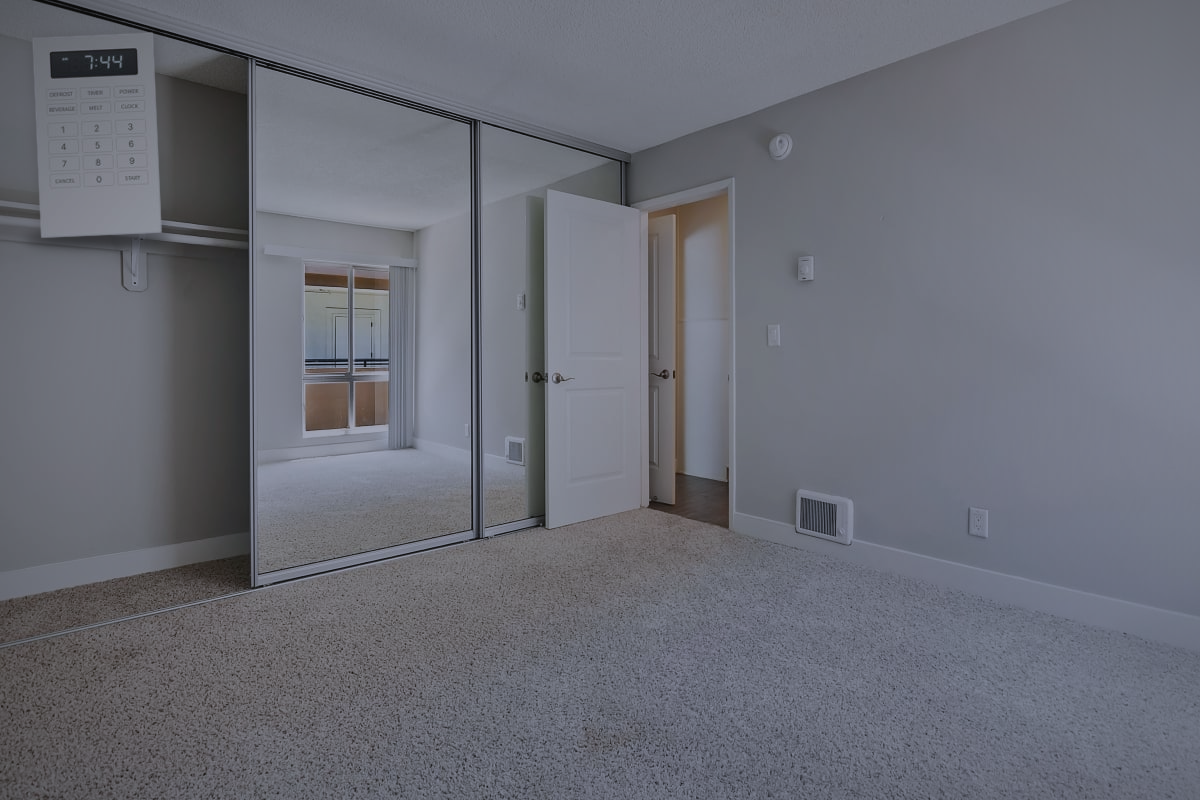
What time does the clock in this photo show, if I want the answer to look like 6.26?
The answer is 7.44
